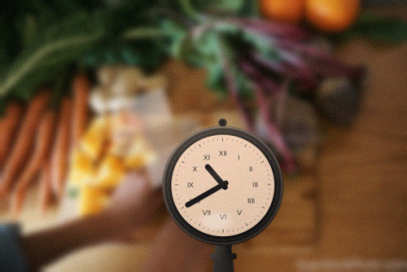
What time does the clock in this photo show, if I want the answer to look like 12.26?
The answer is 10.40
